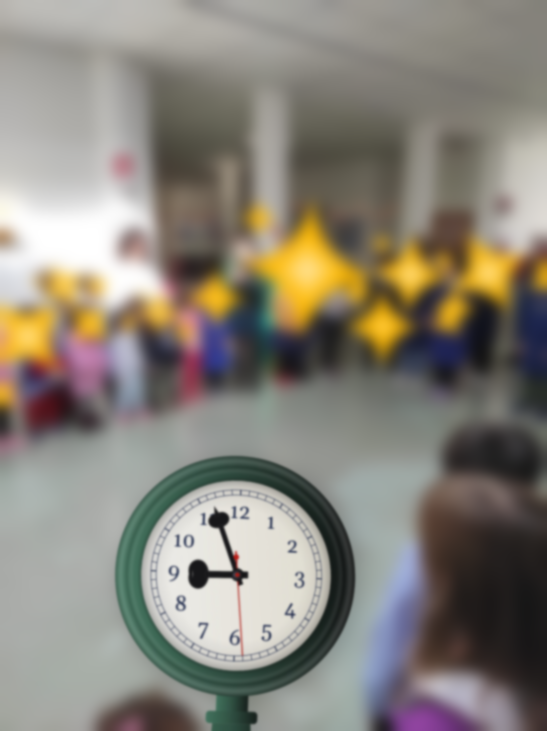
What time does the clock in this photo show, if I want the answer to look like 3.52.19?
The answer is 8.56.29
